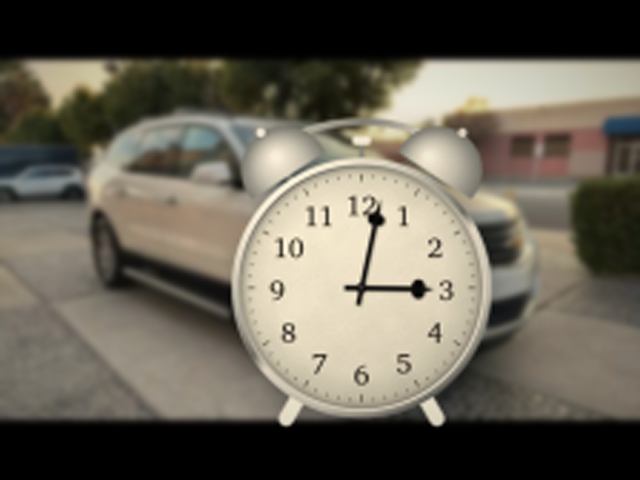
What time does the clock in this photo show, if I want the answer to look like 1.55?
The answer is 3.02
